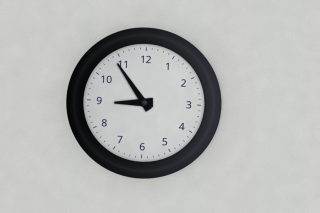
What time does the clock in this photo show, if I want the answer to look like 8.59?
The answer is 8.54
